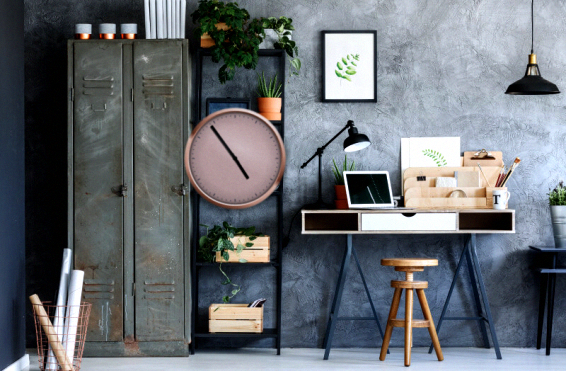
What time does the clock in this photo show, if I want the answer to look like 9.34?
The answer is 4.54
